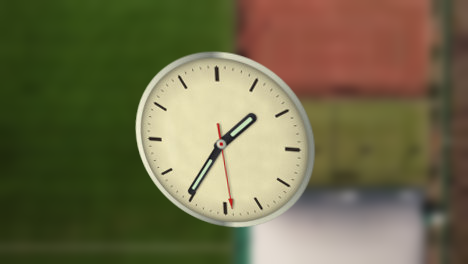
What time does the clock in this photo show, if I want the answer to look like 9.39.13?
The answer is 1.35.29
